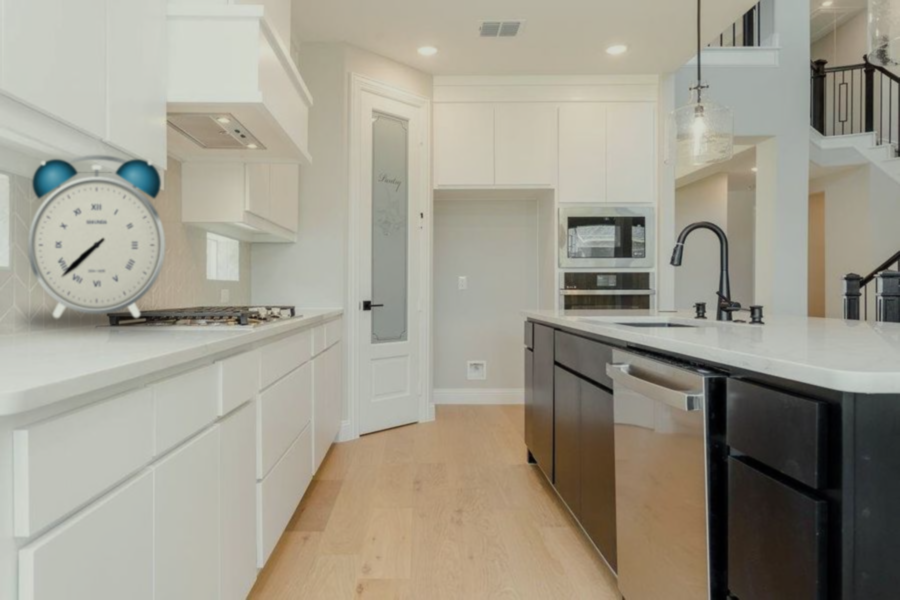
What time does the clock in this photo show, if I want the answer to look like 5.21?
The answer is 7.38
